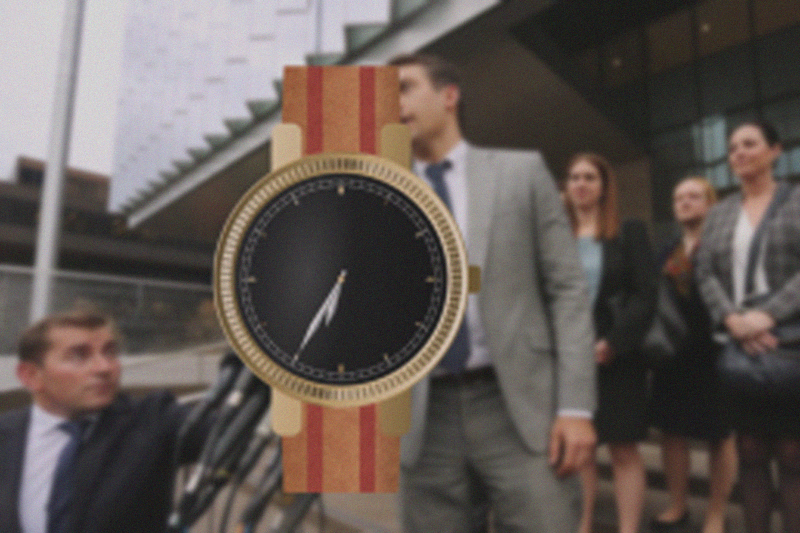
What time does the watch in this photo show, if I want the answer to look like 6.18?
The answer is 6.35
